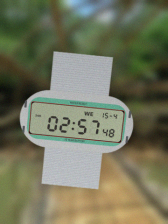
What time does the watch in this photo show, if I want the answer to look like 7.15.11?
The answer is 2.57.48
